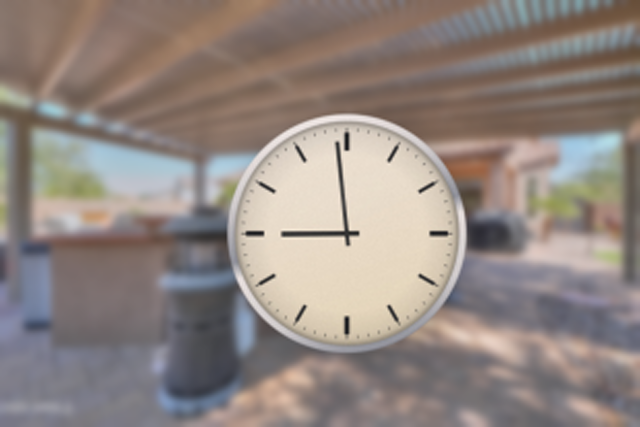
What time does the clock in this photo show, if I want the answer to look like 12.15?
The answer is 8.59
